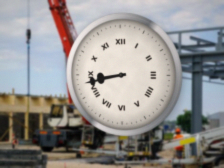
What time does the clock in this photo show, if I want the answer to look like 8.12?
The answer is 8.43
